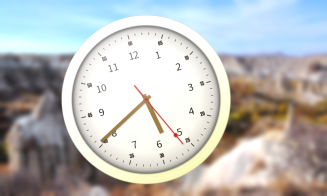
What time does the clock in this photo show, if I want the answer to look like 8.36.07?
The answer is 5.40.26
